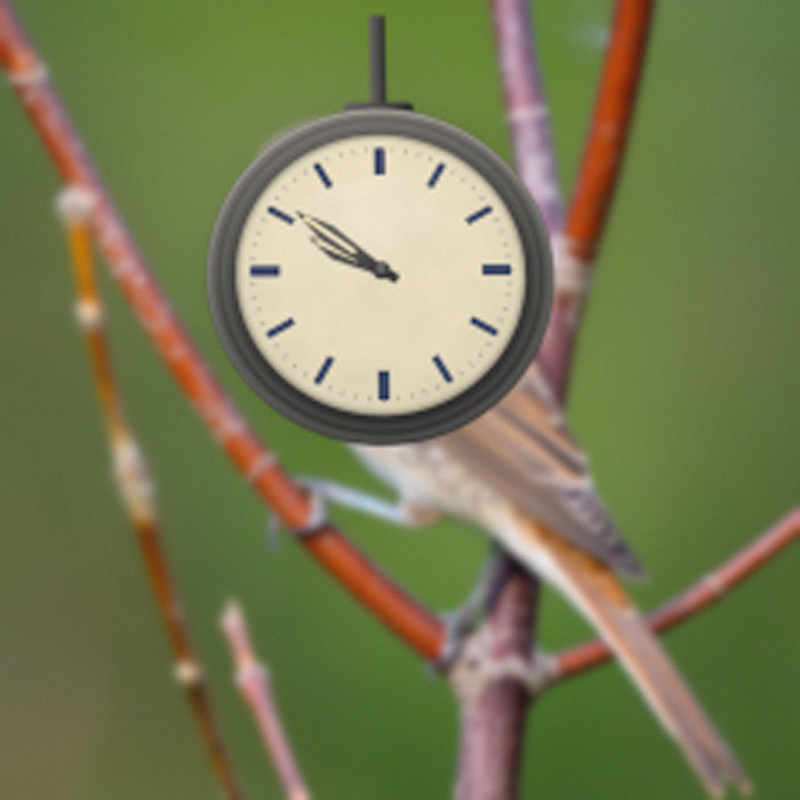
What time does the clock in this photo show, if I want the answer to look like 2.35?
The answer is 9.51
